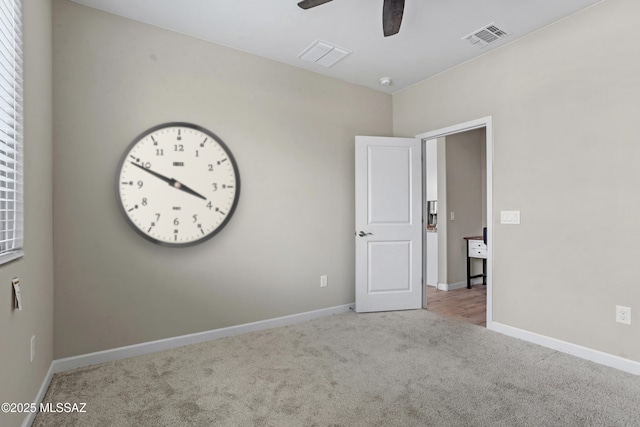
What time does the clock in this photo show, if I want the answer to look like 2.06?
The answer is 3.49
